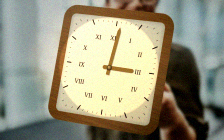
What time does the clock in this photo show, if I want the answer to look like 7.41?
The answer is 3.01
